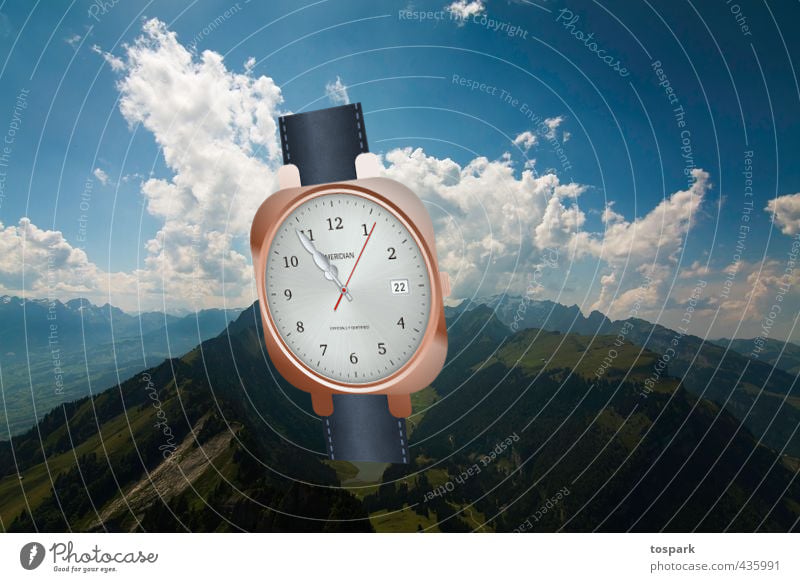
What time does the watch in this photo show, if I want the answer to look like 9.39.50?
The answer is 10.54.06
